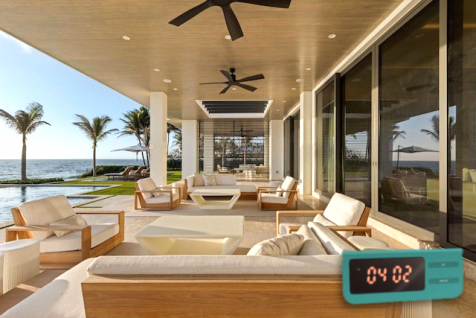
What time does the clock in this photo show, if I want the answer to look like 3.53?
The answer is 4.02
